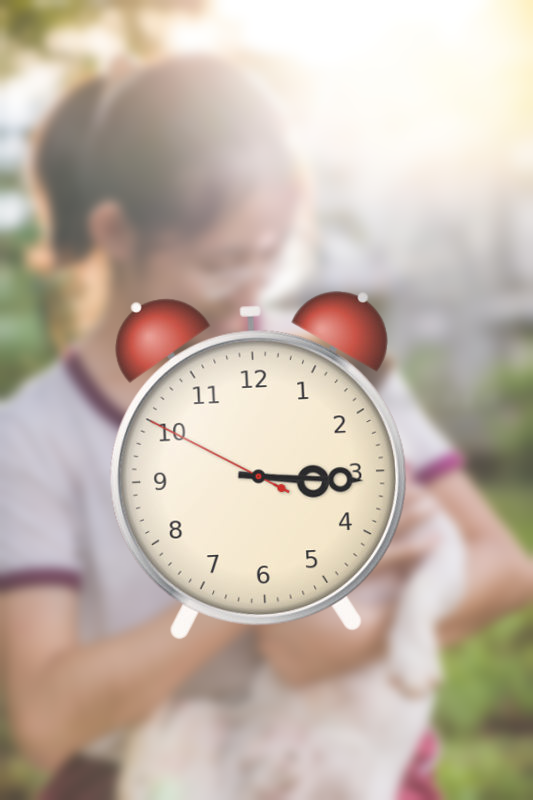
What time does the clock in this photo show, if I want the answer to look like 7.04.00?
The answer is 3.15.50
